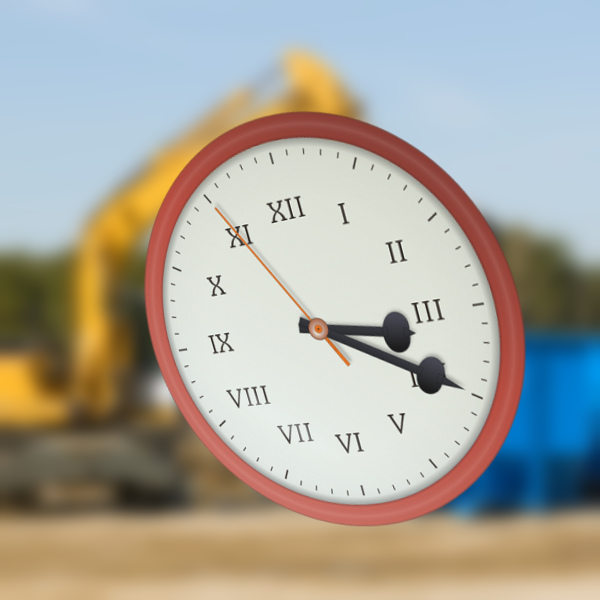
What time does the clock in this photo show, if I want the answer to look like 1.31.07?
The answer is 3.19.55
